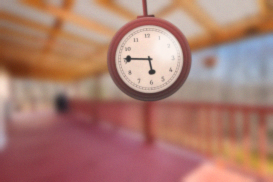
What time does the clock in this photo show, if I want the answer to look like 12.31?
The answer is 5.46
